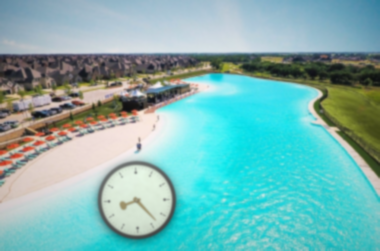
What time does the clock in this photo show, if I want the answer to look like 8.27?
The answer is 8.23
